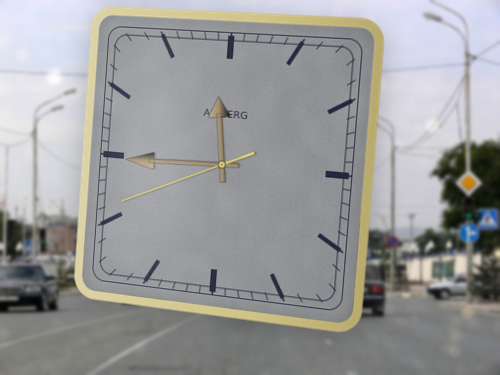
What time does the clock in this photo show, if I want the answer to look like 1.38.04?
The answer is 11.44.41
